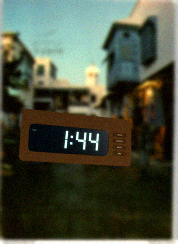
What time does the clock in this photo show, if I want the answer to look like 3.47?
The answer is 1.44
